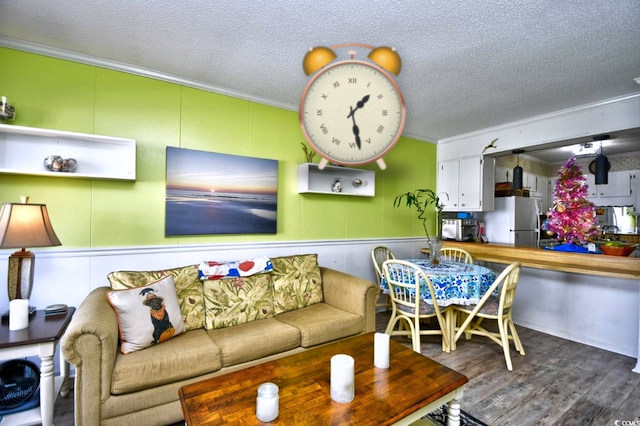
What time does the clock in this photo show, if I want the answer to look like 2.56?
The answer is 1.28
